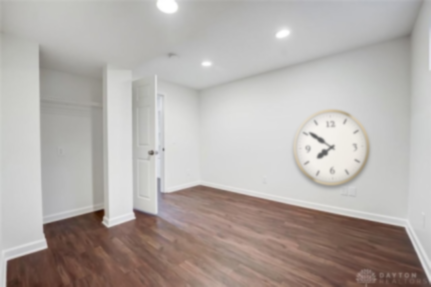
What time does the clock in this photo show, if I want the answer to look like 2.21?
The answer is 7.51
